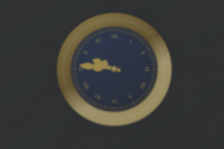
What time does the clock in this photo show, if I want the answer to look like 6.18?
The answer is 9.46
